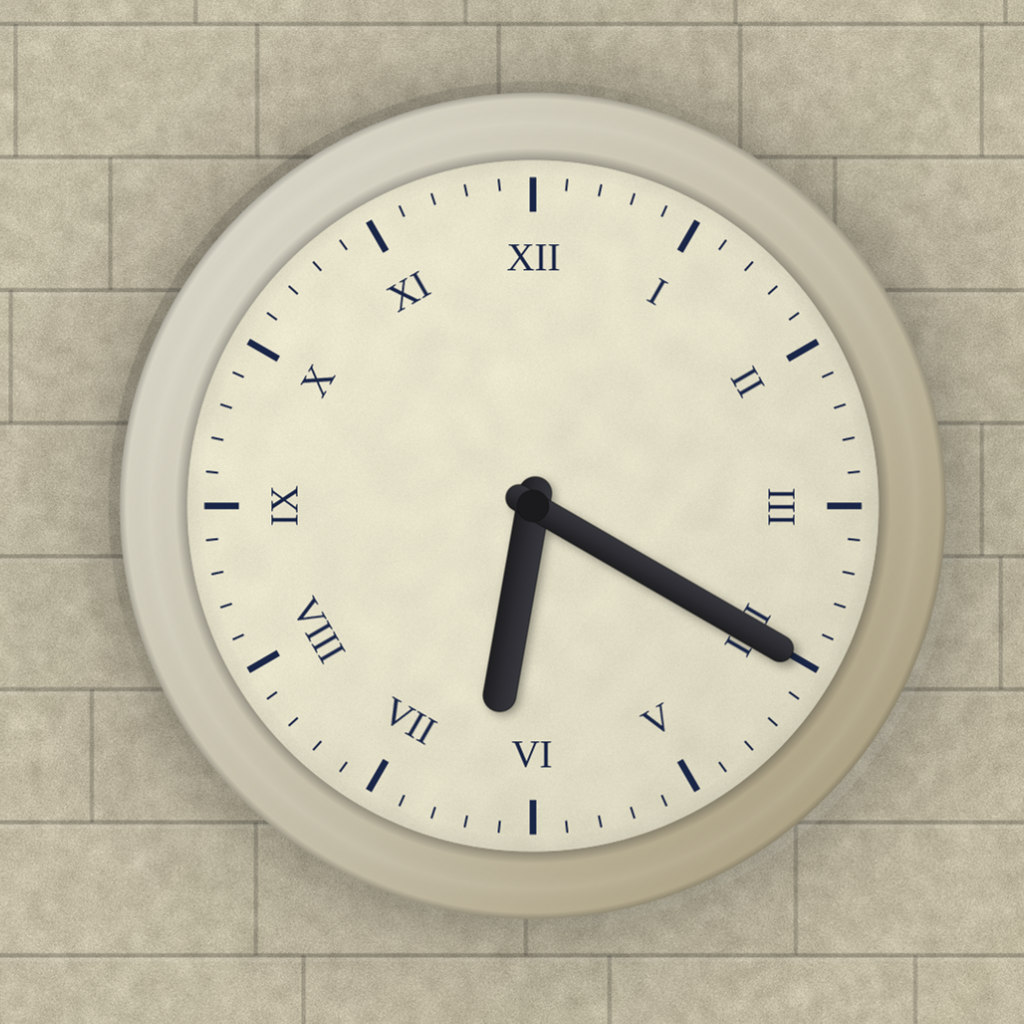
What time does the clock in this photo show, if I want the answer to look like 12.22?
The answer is 6.20
